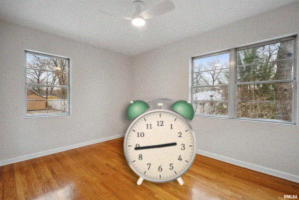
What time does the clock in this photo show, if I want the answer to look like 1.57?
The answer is 2.44
